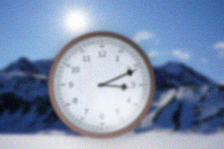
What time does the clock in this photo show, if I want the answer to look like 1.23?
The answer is 3.11
